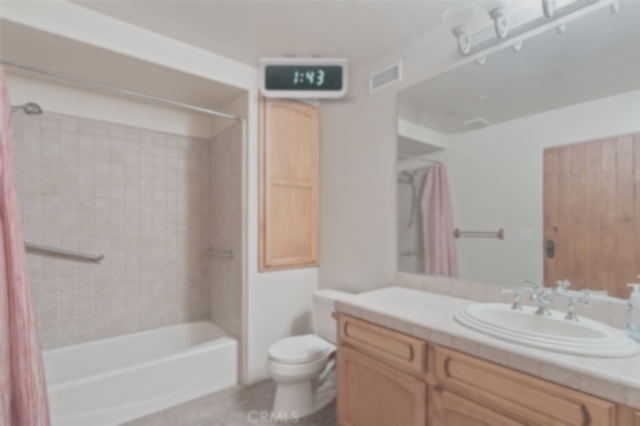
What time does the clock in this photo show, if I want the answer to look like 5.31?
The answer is 1.43
